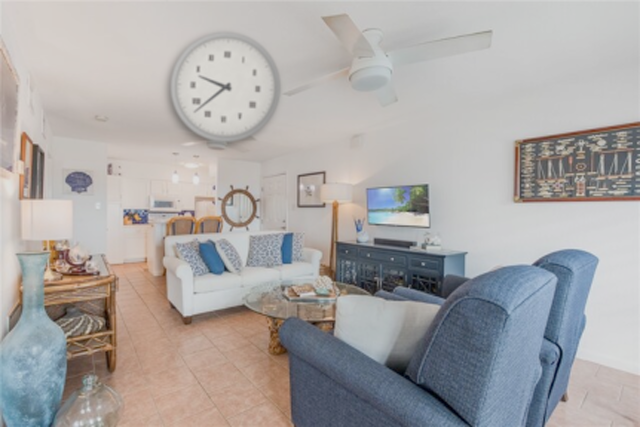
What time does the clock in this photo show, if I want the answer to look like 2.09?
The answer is 9.38
